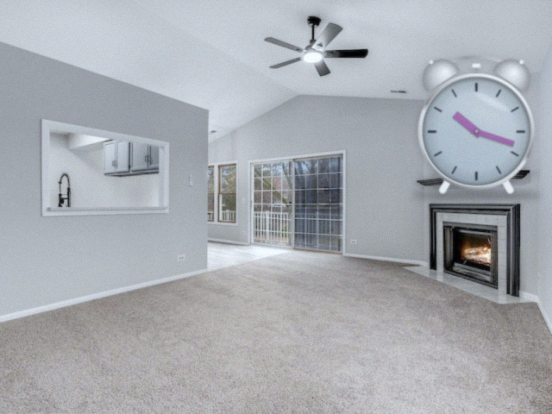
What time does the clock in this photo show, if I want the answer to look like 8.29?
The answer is 10.18
